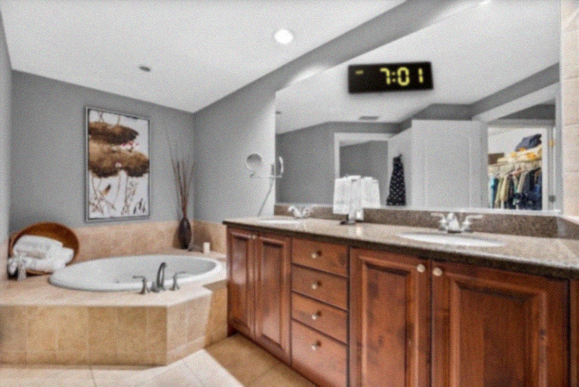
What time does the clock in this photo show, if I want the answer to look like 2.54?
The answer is 7.01
